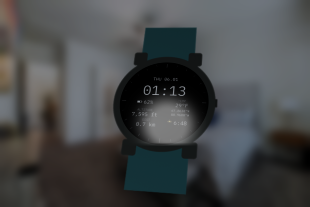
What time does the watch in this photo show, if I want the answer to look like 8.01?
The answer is 1.13
